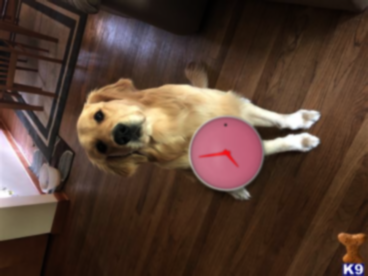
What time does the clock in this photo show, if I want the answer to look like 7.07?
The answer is 4.44
